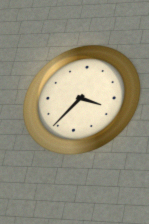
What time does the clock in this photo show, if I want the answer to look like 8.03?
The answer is 3.36
